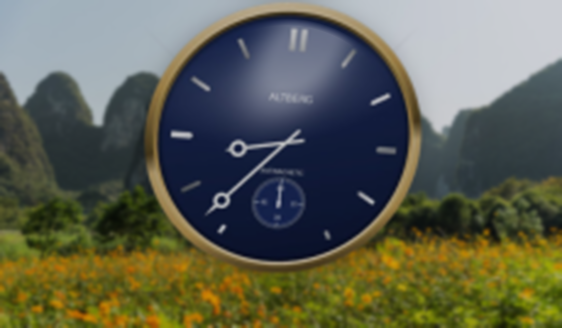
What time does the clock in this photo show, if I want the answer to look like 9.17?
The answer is 8.37
